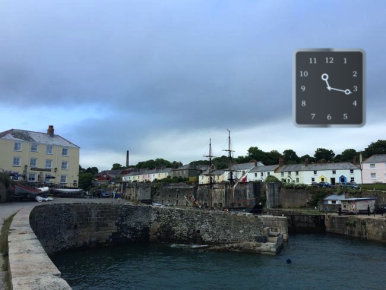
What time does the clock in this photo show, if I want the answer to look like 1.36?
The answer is 11.17
